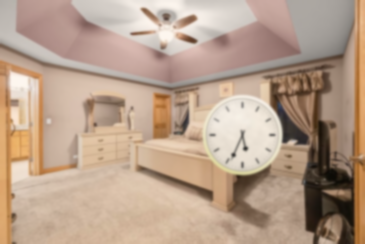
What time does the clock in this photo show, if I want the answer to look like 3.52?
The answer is 5.34
